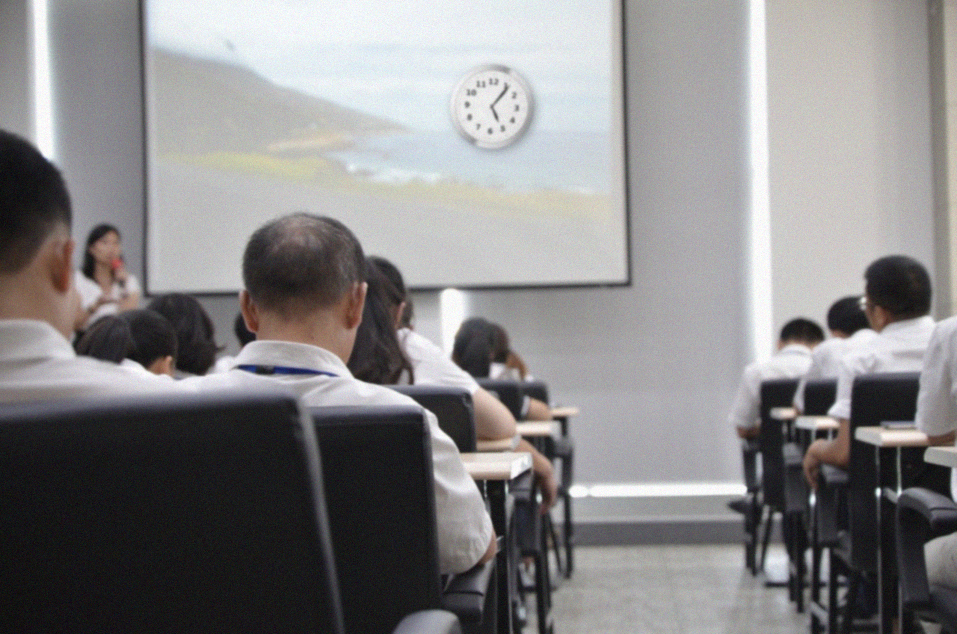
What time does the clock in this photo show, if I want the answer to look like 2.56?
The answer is 5.06
